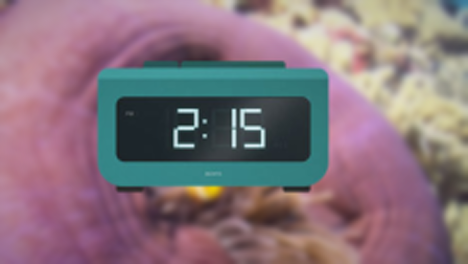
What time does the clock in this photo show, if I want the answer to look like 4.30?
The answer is 2.15
